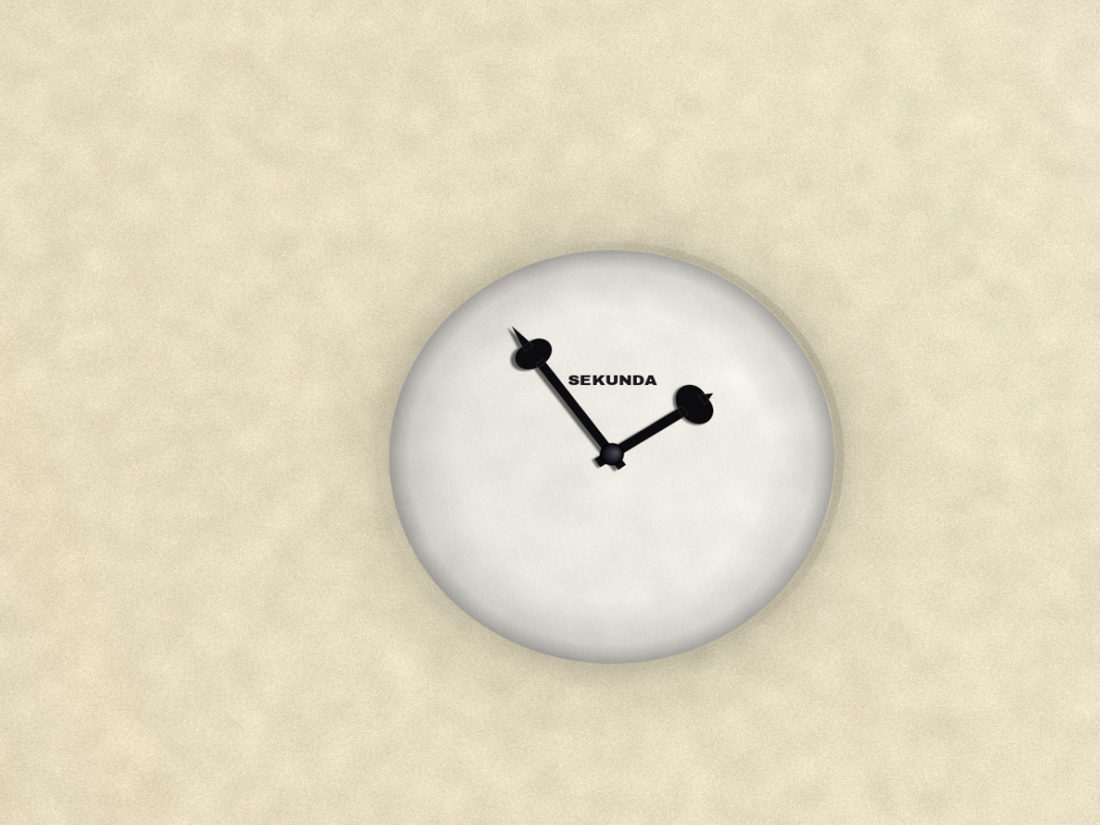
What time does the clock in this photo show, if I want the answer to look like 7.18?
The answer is 1.54
